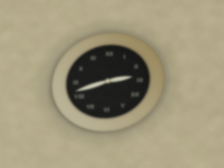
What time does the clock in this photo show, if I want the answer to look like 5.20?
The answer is 2.42
